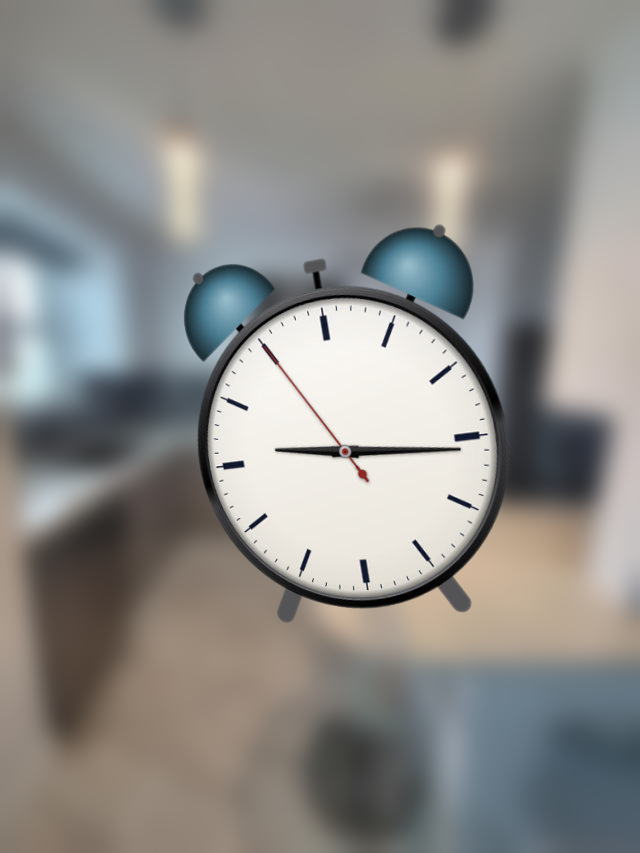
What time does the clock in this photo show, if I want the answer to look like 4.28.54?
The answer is 9.15.55
